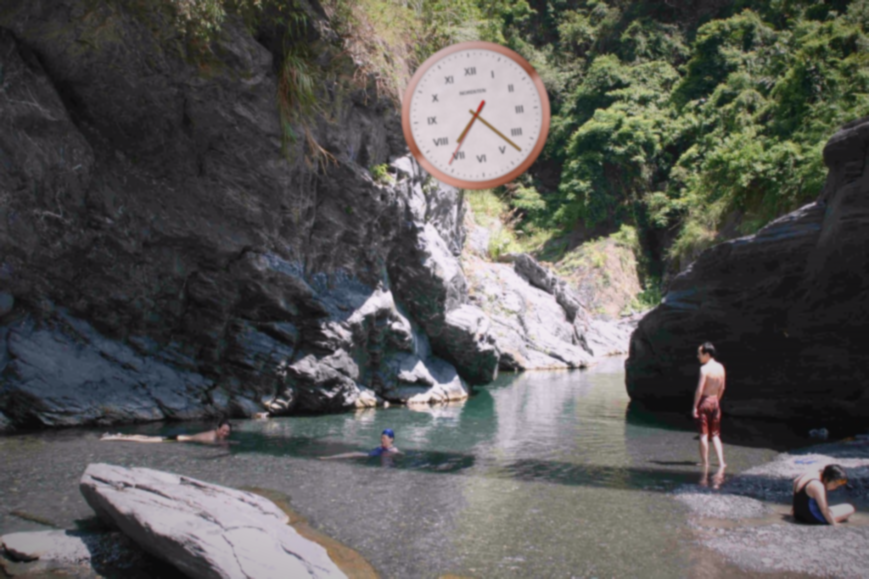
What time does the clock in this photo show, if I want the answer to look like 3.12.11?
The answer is 7.22.36
